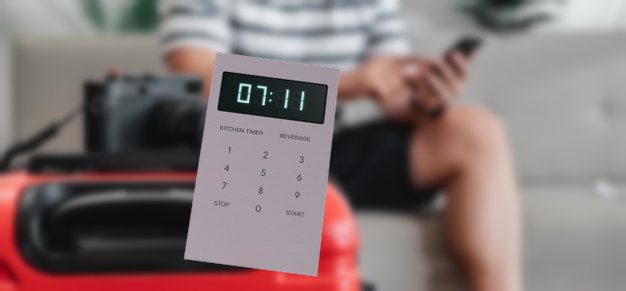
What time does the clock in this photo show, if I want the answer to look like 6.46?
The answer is 7.11
